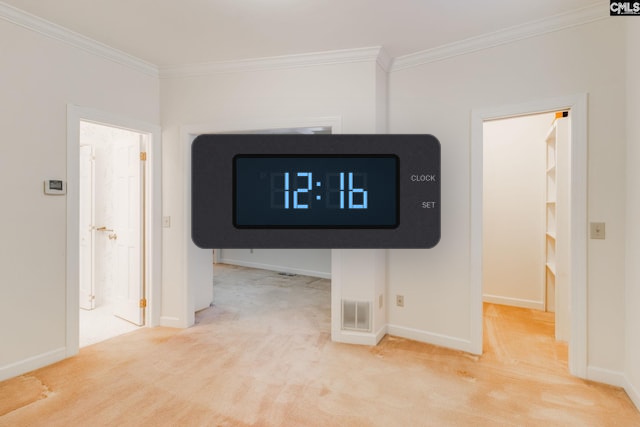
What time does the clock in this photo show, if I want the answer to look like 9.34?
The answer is 12.16
